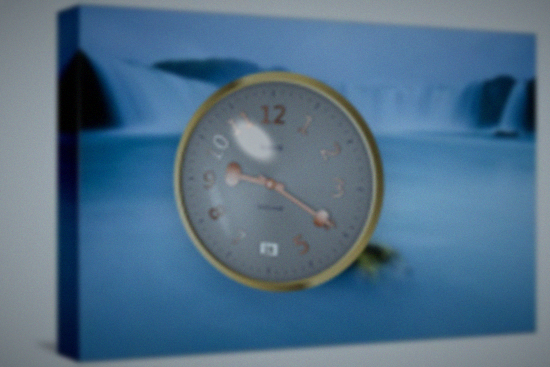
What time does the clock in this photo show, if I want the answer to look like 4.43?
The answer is 9.20
